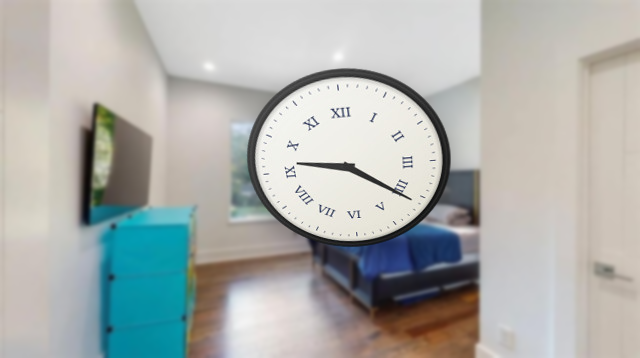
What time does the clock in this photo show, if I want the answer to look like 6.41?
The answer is 9.21
